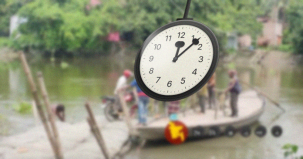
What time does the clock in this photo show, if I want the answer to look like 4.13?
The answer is 12.07
